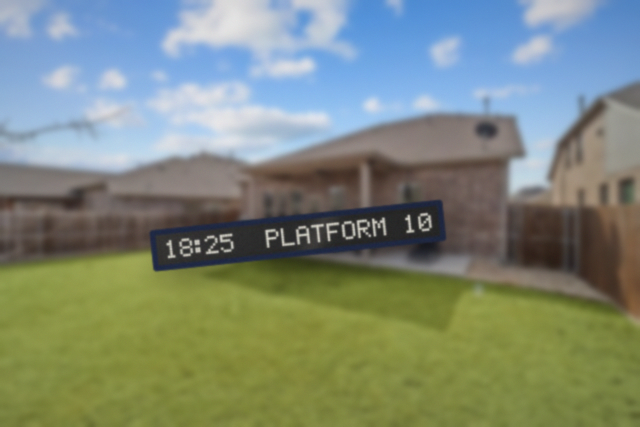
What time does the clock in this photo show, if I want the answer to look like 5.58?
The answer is 18.25
